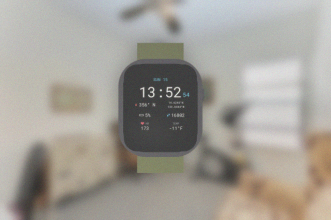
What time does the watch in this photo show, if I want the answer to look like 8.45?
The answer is 13.52
